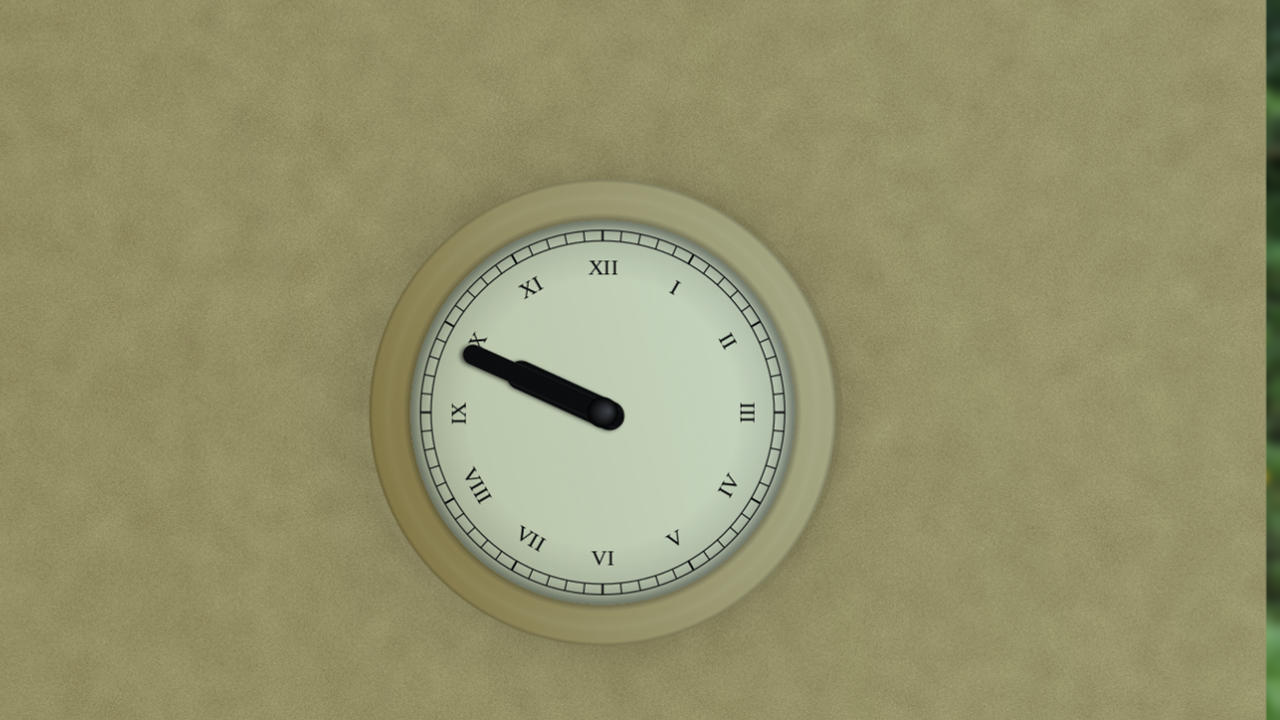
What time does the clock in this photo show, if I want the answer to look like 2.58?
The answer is 9.49
